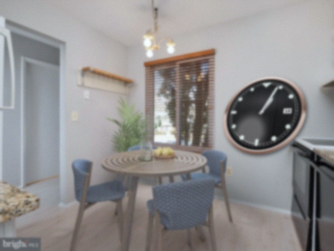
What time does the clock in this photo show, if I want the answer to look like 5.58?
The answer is 1.04
